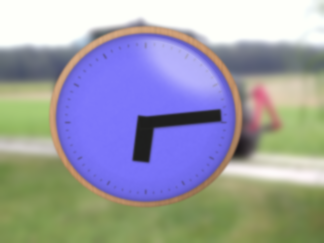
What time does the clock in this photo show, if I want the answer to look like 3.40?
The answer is 6.14
